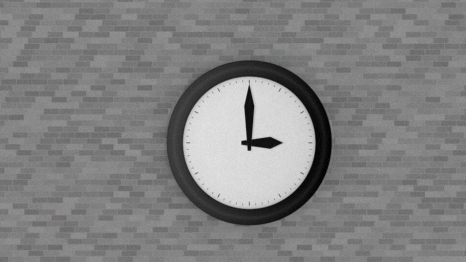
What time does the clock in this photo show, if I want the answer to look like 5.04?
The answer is 3.00
